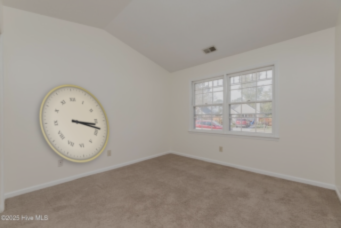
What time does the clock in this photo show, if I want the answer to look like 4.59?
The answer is 3.18
